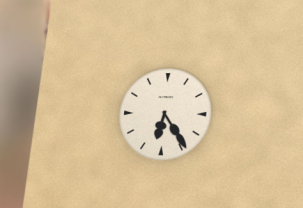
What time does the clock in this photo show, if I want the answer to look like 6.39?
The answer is 6.24
